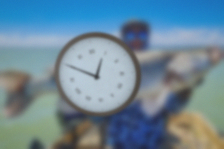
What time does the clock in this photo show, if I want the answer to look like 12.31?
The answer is 12.50
